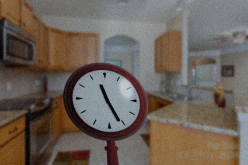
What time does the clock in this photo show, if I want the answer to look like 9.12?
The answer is 11.26
